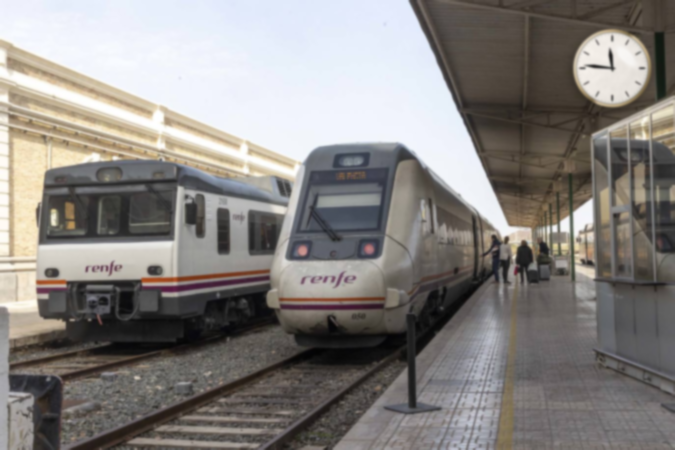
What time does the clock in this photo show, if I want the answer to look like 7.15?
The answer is 11.46
